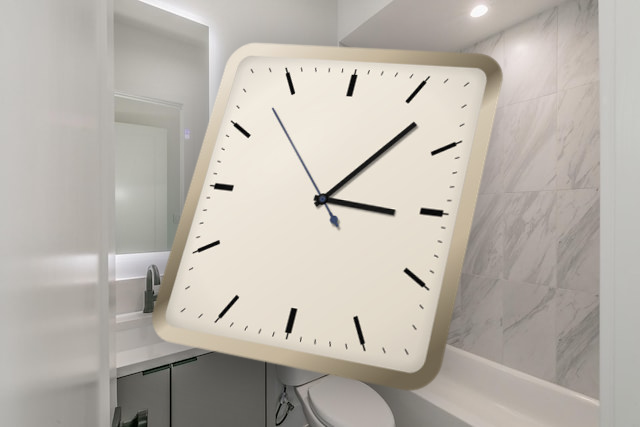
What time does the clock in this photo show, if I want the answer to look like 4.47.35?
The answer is 3.06.53
